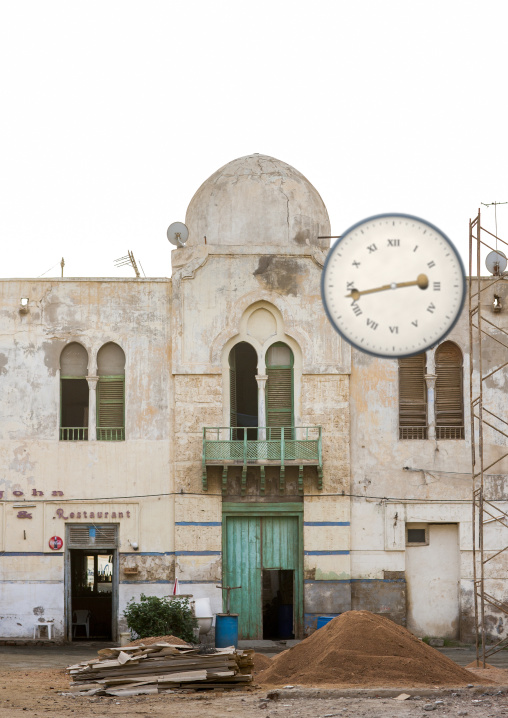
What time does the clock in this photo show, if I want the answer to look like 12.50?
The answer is 2.43
